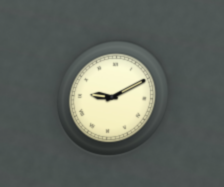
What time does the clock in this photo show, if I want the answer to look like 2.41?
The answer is 9.10
